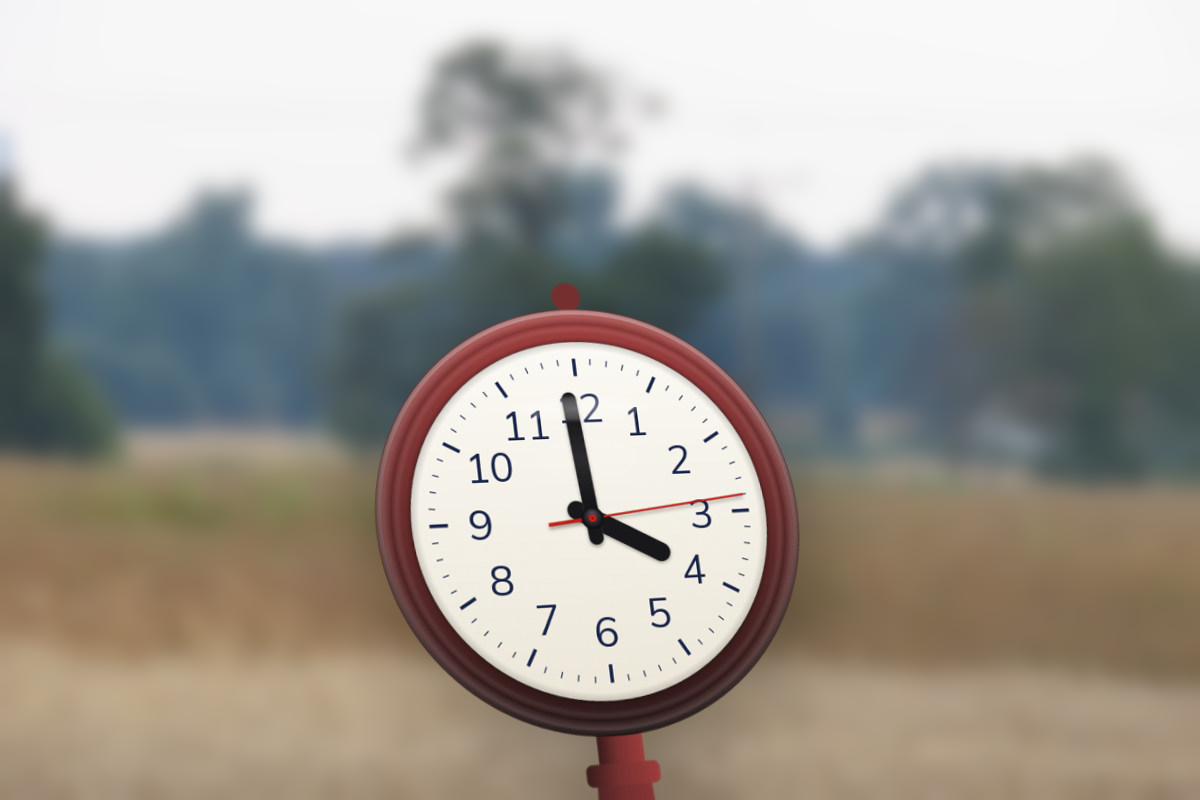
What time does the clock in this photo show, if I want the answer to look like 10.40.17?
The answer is 3.59.14
